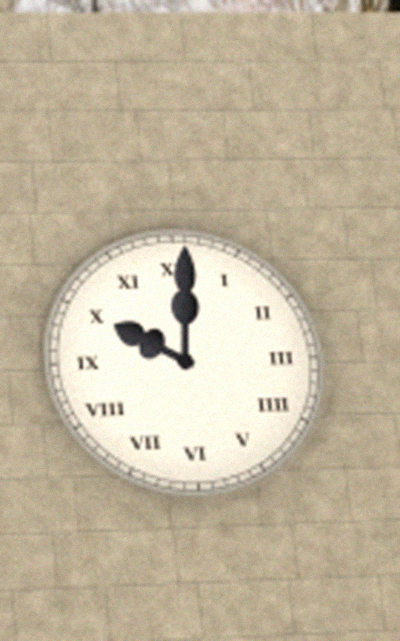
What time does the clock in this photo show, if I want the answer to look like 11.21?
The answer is 10.01
